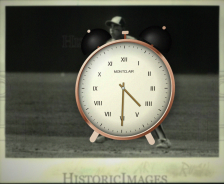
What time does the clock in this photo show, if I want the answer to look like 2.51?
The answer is 4.30
